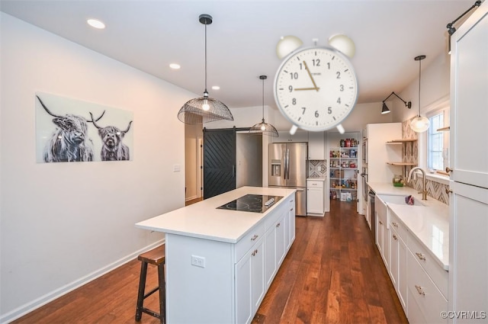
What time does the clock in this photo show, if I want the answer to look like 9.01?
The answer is 8.56
